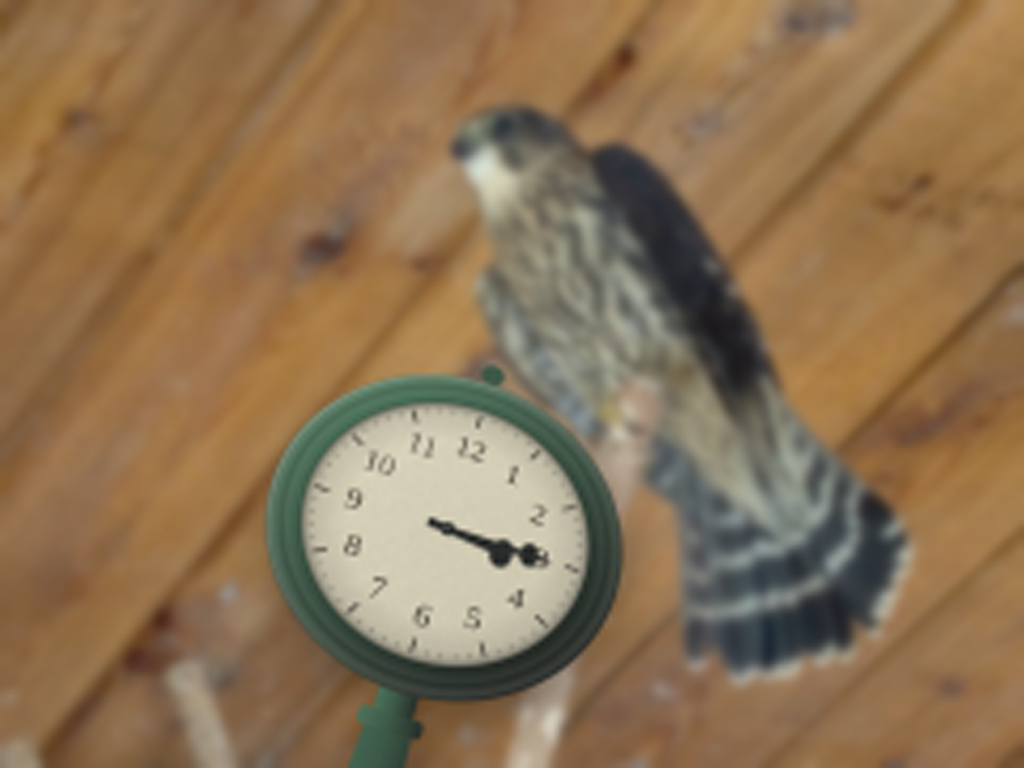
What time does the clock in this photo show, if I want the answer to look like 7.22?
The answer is 3.15
